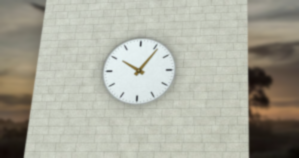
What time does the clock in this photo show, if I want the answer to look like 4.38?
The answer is 10.06
